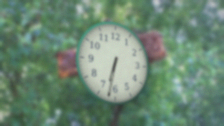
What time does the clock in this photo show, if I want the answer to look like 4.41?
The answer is 6.32
